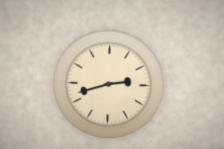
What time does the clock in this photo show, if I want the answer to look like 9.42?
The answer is 2.42
